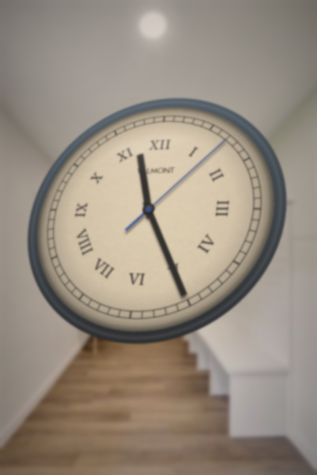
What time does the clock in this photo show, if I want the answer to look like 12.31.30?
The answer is 11.25.07
